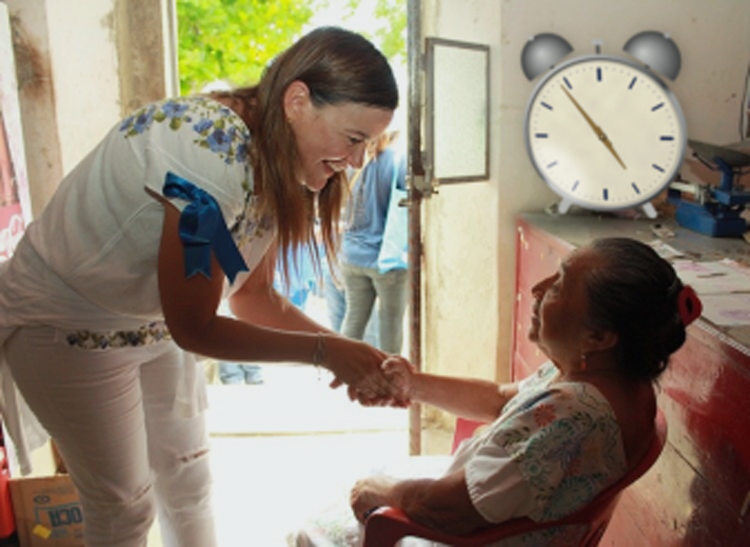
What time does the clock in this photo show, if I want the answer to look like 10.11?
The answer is 4.54
